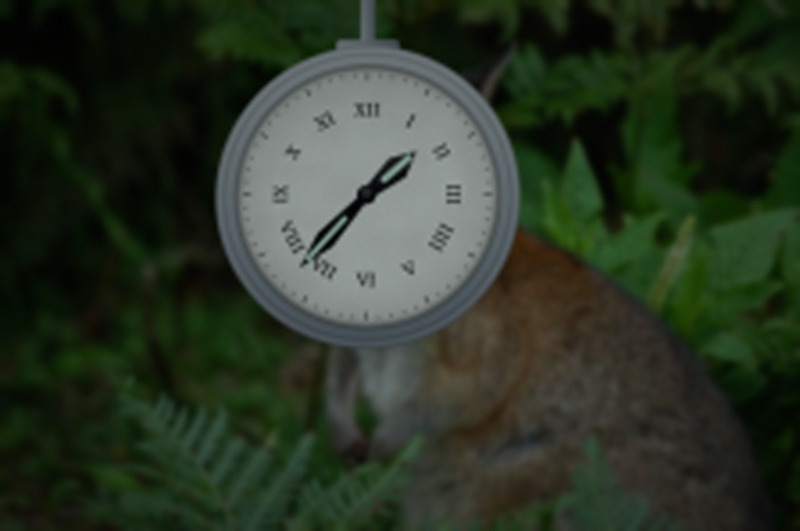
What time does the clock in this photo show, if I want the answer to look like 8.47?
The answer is 1.37
